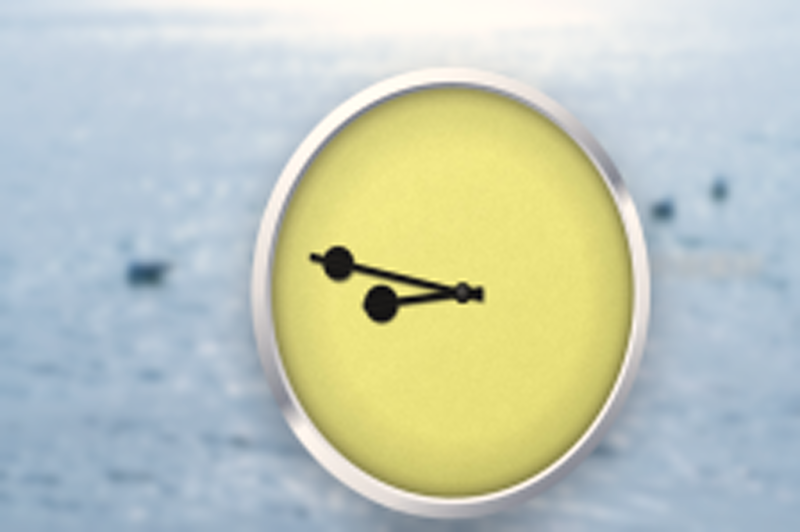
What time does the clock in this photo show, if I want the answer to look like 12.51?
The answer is 8.47
